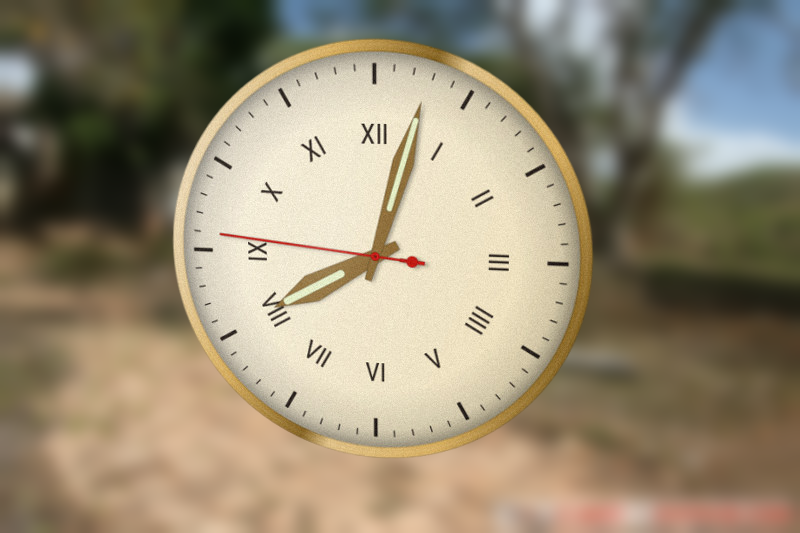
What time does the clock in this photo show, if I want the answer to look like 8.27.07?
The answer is 8.02.46
